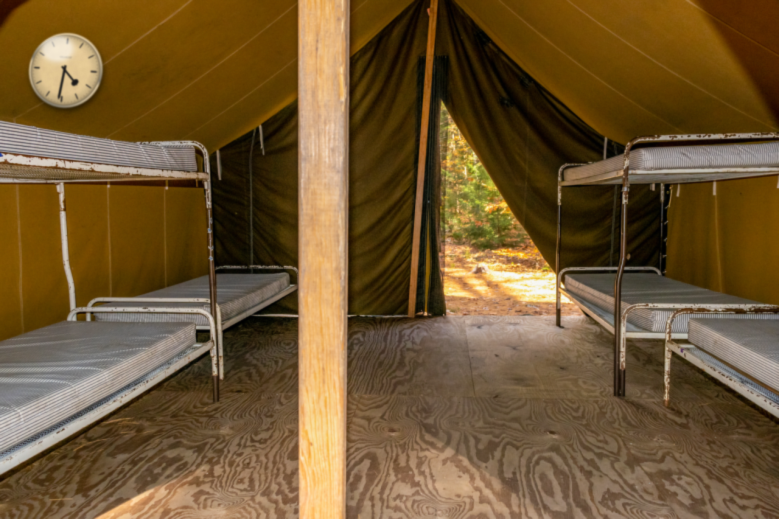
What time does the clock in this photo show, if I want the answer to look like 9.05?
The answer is 4.31
